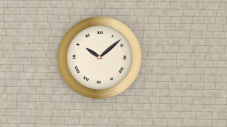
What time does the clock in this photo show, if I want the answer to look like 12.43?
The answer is 10.08
